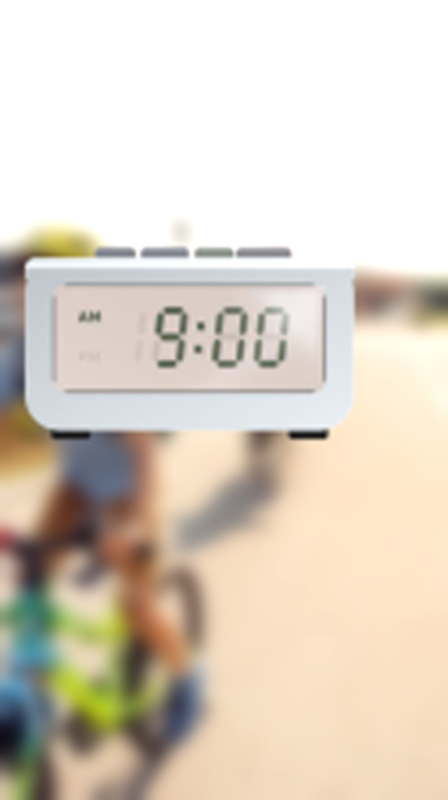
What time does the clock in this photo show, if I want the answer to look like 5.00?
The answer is 9.00
